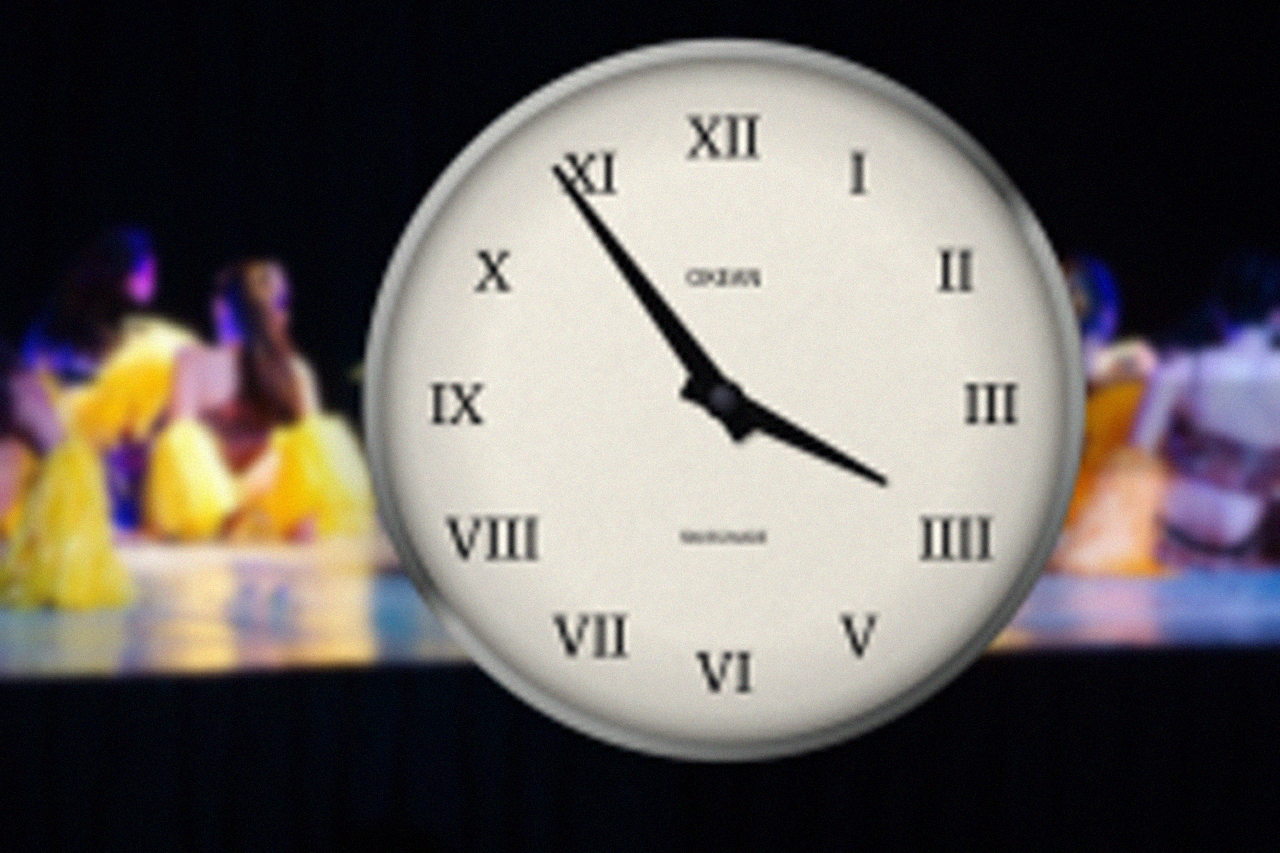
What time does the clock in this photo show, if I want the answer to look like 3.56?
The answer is 3.54
